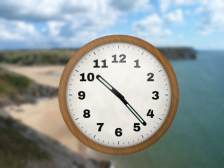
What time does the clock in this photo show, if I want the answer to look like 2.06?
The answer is 10.23
